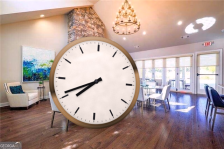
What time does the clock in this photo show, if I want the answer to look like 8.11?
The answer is 7.41
